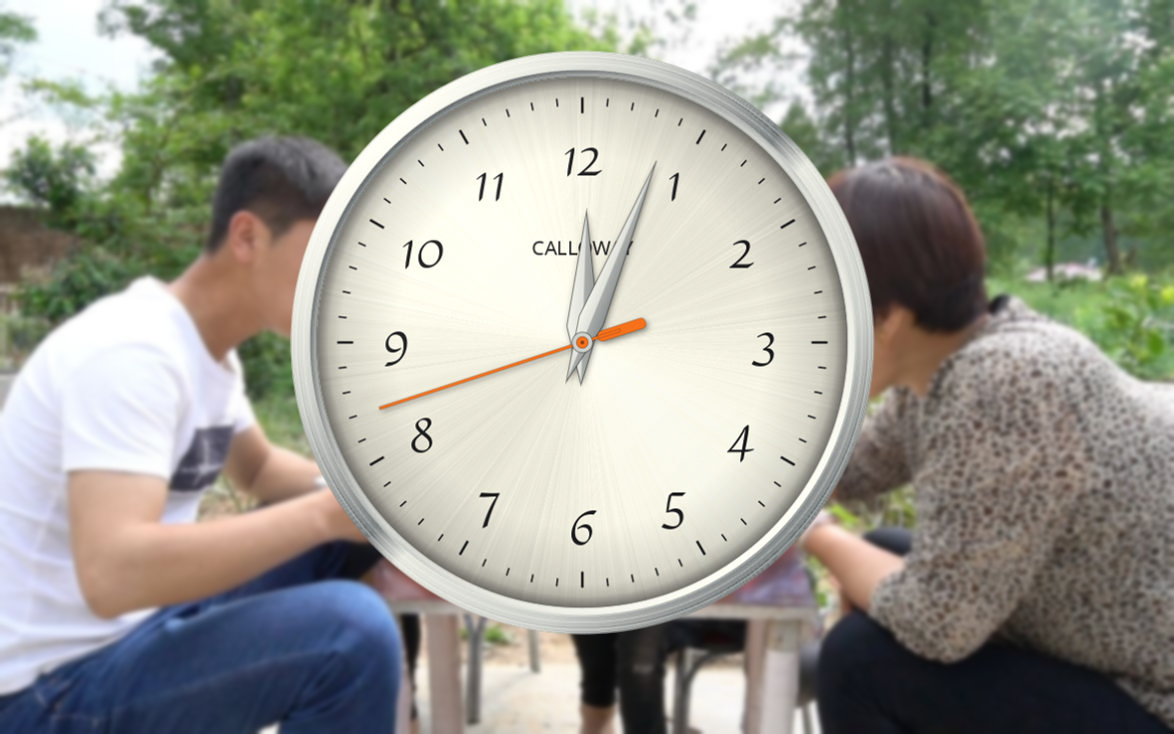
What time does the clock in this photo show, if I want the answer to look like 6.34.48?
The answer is 12.03.42
